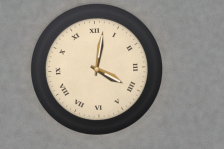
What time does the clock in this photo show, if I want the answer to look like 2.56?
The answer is 4.02
